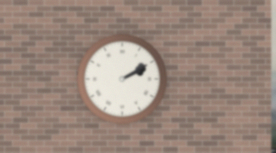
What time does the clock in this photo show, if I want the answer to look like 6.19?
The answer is 2.10
